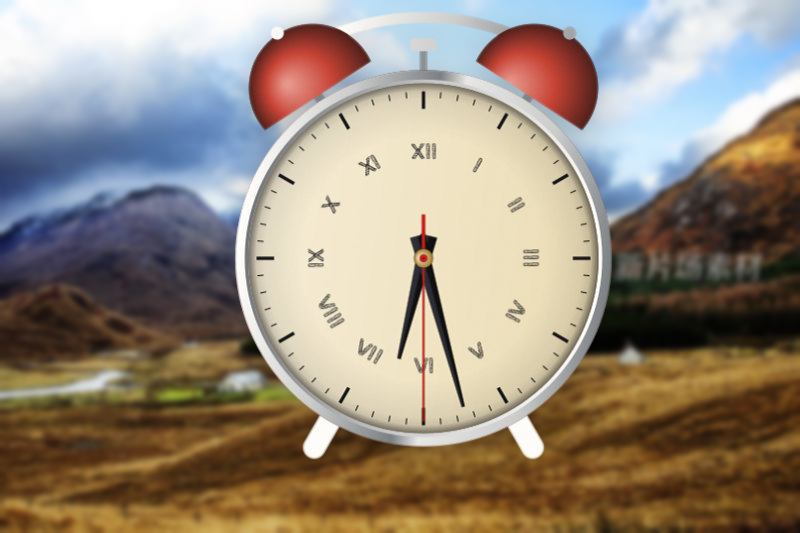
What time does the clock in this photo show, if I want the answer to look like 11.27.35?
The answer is 6.27.30
